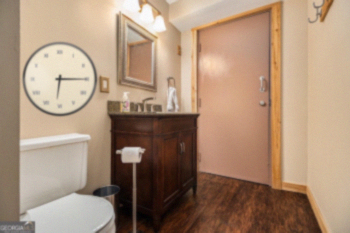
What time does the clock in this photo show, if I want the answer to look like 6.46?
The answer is 6.15
